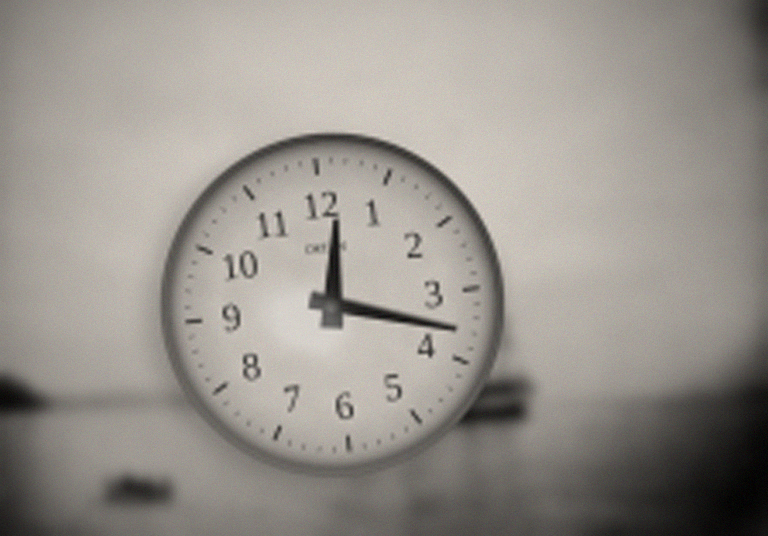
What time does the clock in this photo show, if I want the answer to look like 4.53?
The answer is 12.18
